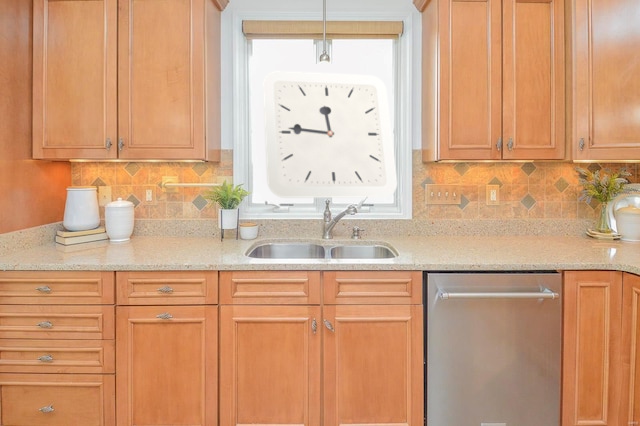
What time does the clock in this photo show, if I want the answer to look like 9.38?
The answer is 11.46
